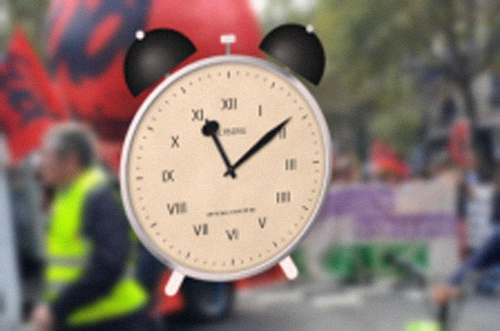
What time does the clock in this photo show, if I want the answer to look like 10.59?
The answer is 11.09
